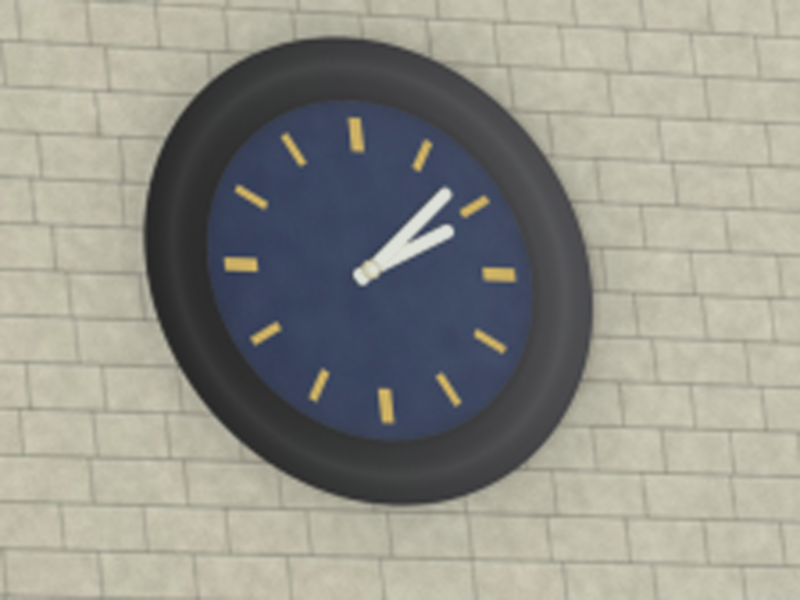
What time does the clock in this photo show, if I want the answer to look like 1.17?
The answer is 2.08
